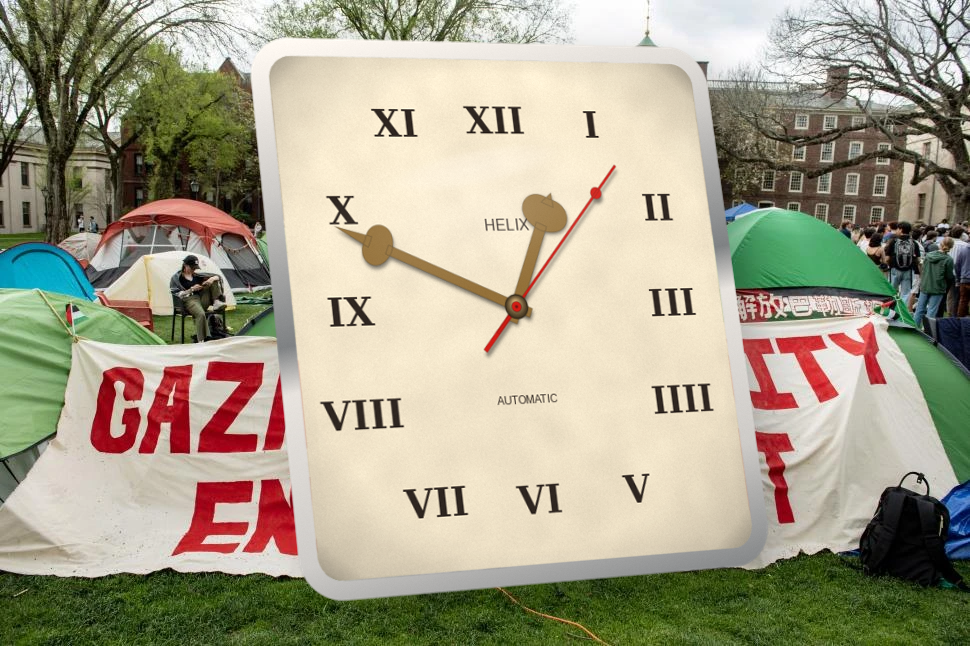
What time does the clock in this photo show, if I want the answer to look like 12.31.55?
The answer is 12.49.07
